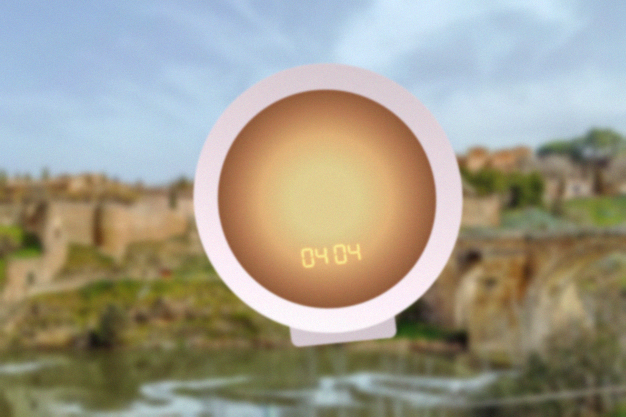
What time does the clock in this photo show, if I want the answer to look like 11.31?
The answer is 4.04
